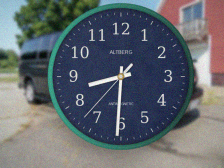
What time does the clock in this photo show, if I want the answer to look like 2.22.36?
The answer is 8.30.37
